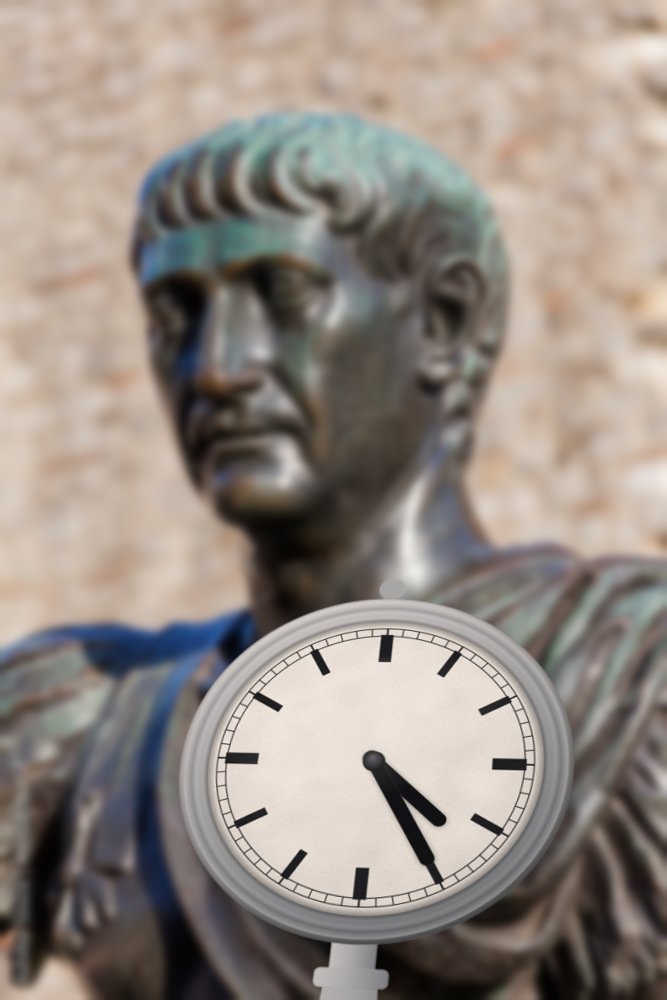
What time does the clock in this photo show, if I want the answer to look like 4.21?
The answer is 4.25
